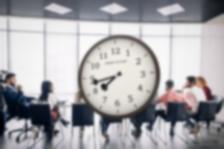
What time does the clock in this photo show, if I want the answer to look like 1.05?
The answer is 7.43
